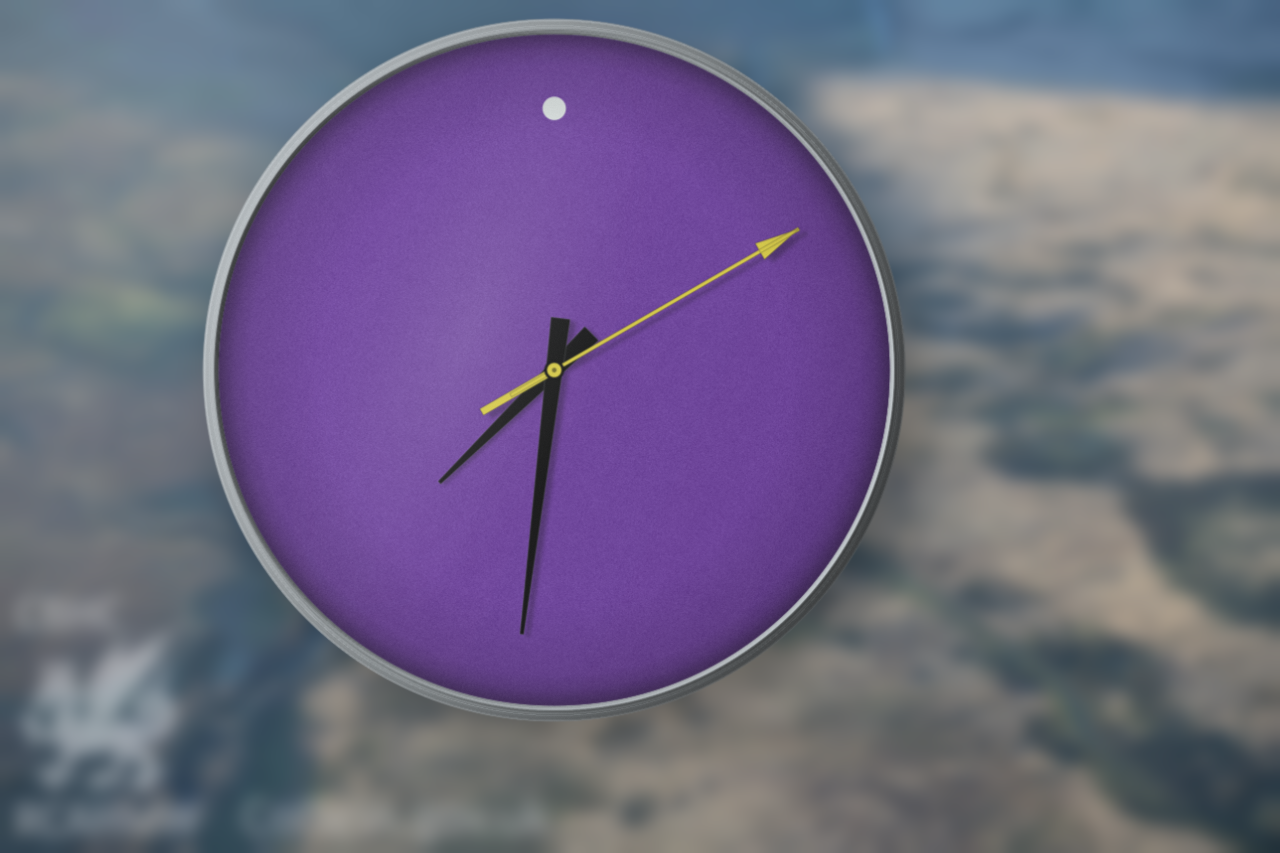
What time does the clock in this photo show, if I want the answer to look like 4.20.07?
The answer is 7.31.10
